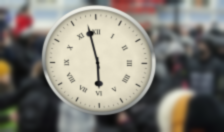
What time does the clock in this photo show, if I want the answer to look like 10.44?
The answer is 5.58
